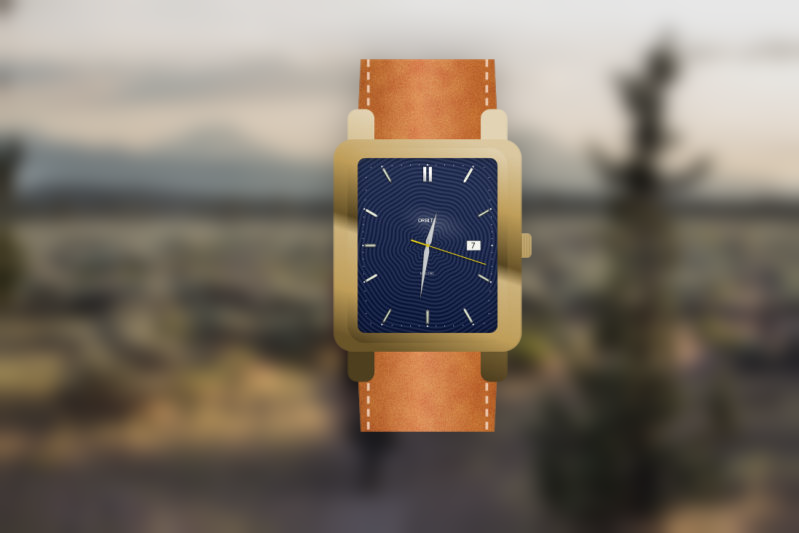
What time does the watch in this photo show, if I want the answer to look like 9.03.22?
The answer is 12.31.18
